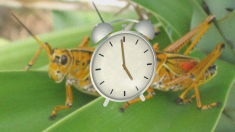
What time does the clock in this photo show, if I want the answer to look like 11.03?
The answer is 4.59
